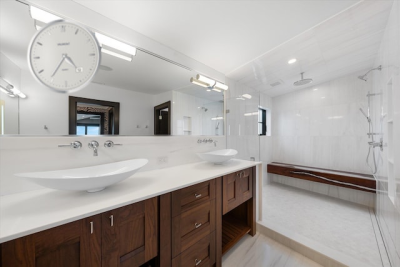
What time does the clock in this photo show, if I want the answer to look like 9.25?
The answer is 4.36
